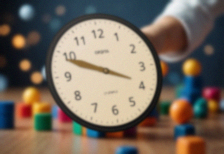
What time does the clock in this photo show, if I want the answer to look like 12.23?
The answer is 3.49
